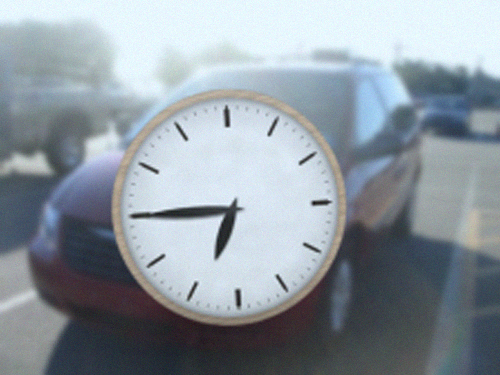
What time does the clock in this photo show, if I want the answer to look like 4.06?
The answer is 6.45
